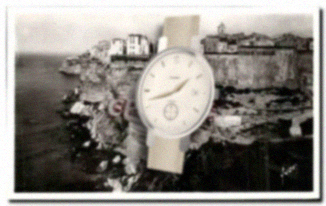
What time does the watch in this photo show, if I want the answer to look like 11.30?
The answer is 1.42
